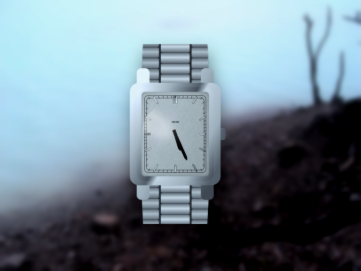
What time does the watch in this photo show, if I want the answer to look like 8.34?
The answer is 5.26
